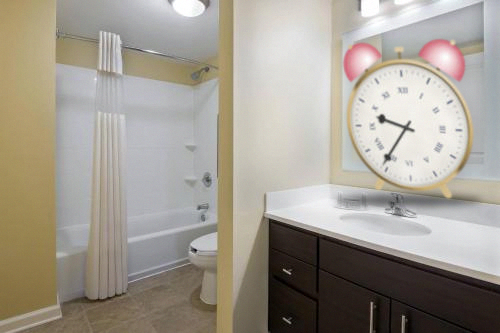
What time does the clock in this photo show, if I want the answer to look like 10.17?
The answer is 9.36
